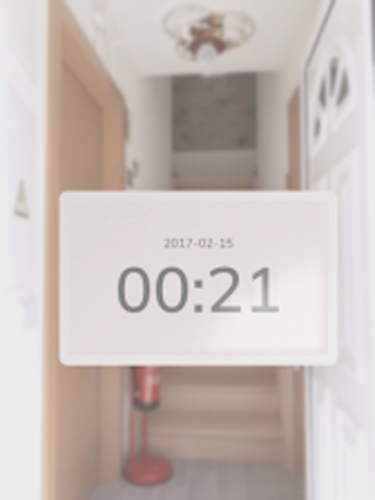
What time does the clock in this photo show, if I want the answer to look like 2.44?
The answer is 0.21
